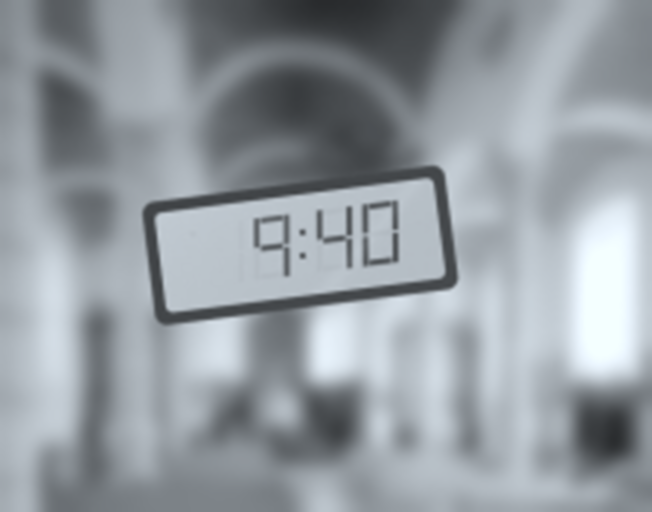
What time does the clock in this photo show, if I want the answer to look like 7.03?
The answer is 9.40
